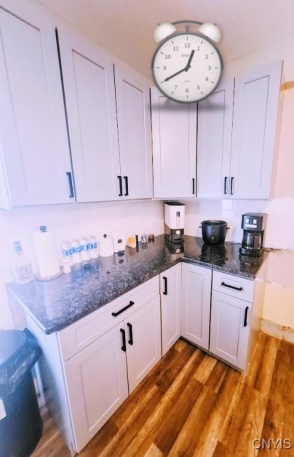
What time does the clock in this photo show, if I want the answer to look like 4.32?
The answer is 12.40
